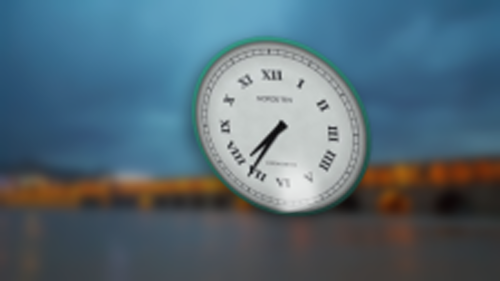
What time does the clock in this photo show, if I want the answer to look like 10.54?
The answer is 7.36
